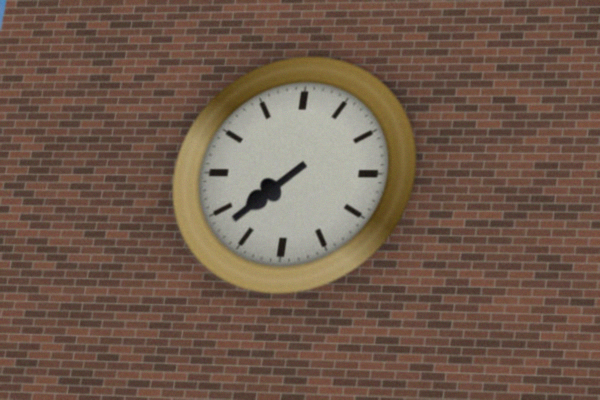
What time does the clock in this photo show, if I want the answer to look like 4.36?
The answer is 7.38
